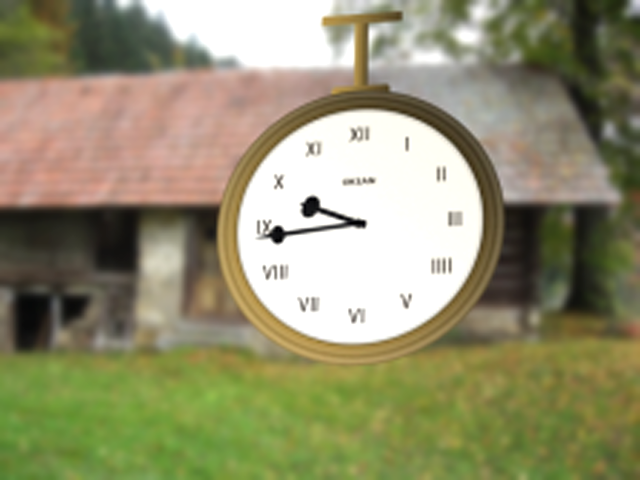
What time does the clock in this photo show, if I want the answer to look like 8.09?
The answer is 9.44
